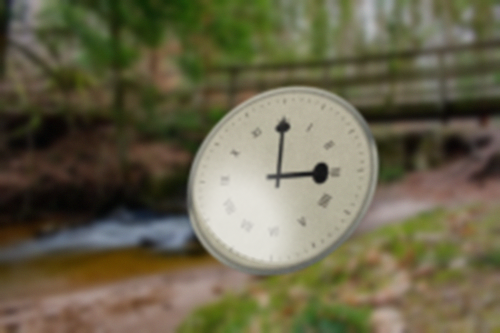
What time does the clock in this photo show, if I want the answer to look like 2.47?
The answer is 3.00
